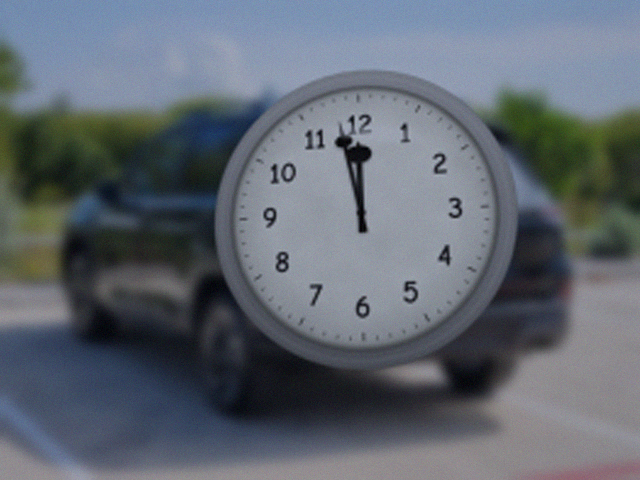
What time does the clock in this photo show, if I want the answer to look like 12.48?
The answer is 11.58
